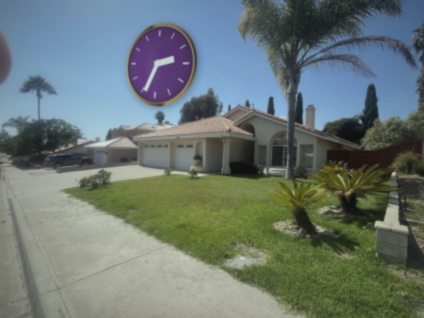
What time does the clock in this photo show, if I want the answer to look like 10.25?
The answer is 2.34
